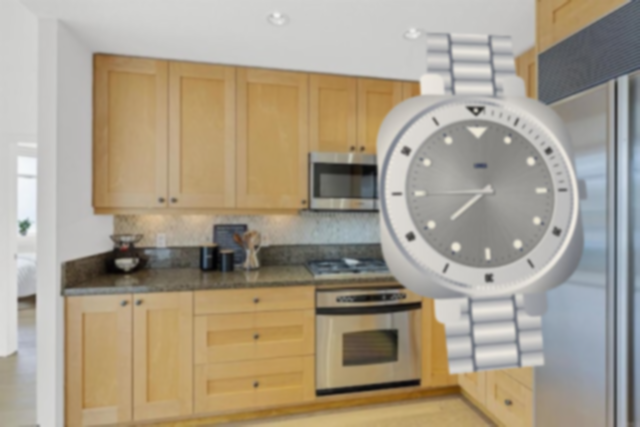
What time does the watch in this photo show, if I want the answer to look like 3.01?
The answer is 7.45
